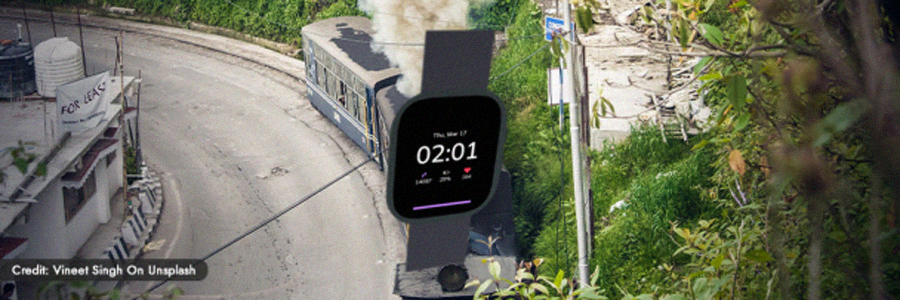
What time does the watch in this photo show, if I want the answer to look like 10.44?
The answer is 2.01
